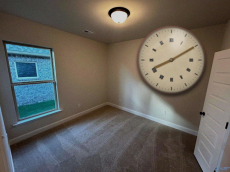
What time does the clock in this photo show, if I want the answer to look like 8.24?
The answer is 8.10
